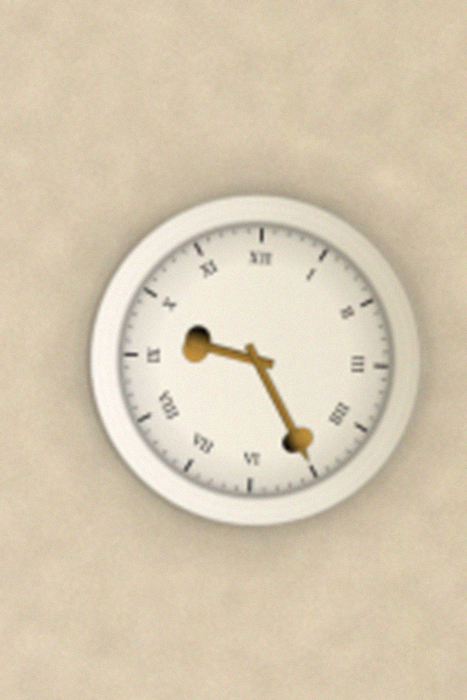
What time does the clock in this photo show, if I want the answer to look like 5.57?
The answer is 9.25
